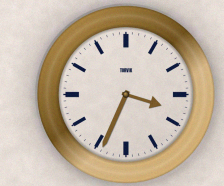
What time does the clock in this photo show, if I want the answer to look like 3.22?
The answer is 3.34
